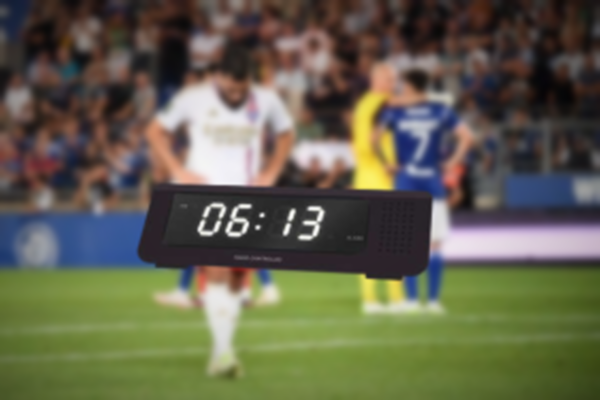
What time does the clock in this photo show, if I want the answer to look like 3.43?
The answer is 6.13
